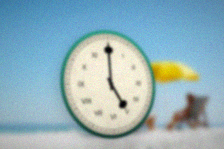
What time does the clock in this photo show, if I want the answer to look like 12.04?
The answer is 5.00
